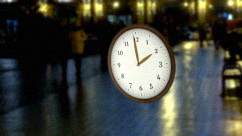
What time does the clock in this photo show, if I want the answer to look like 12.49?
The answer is 1.59
